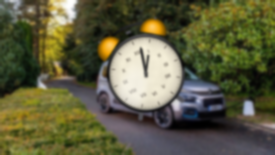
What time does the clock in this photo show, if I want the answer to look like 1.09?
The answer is 1.02
